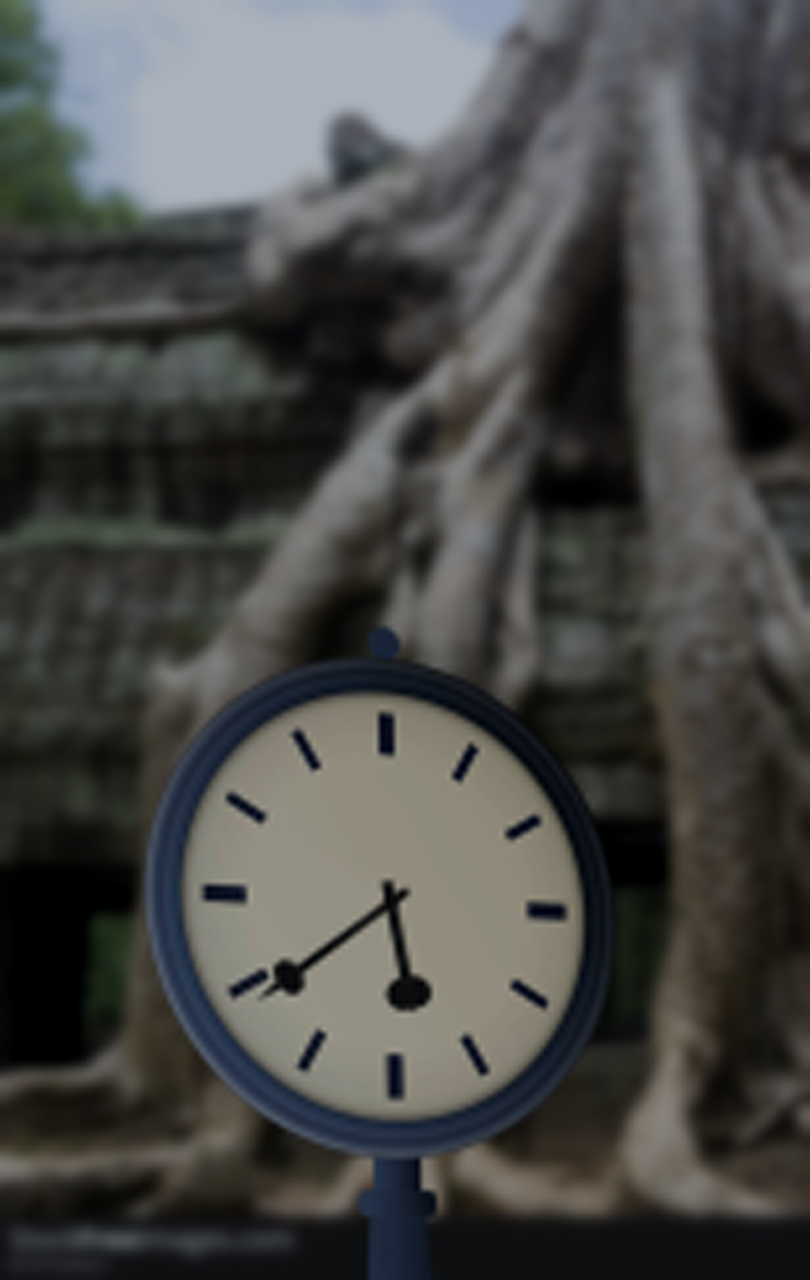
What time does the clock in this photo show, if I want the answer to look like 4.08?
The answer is 5.39
